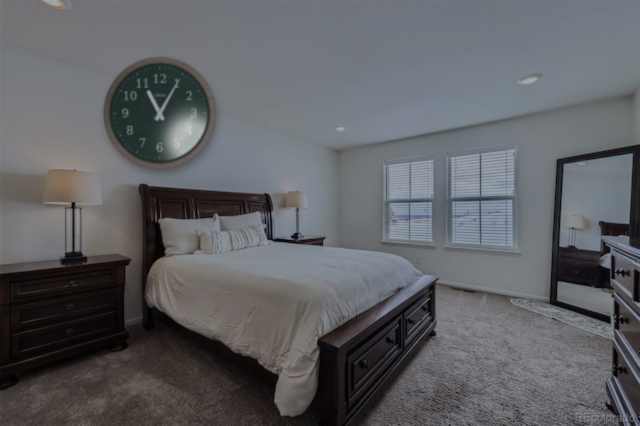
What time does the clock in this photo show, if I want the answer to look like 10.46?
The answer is 11.05
